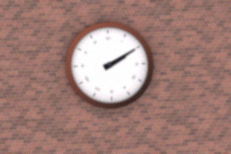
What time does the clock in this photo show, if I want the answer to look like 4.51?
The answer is 2.10
